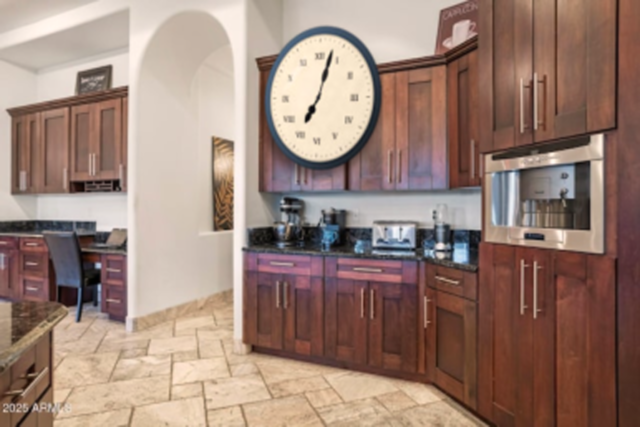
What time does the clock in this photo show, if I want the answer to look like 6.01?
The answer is 7.03
